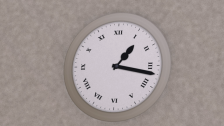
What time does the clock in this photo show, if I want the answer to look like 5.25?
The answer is 1.17
